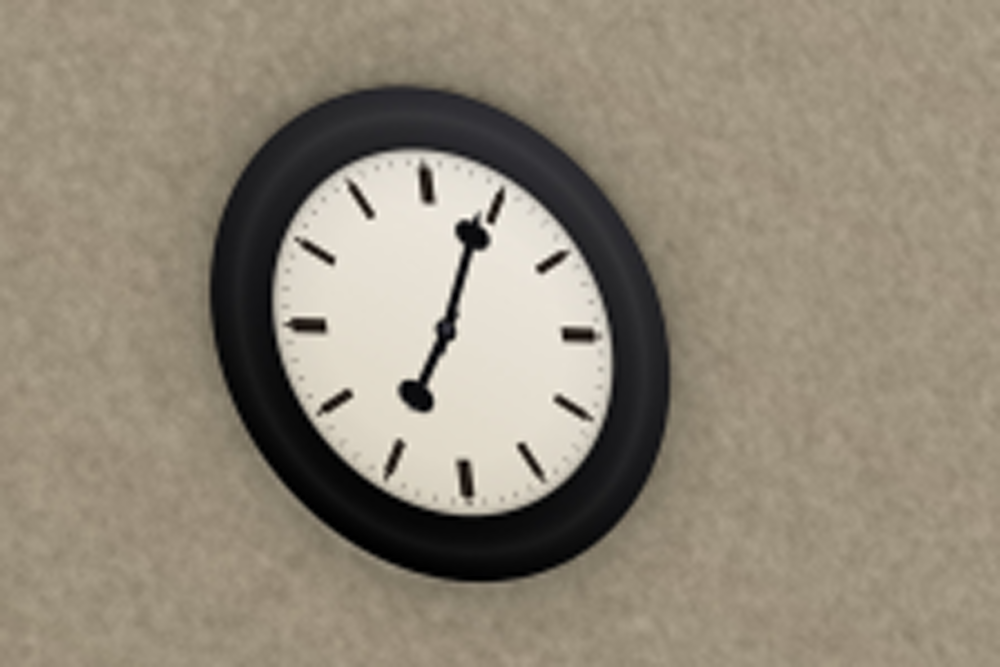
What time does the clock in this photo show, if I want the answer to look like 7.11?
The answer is 7.04
